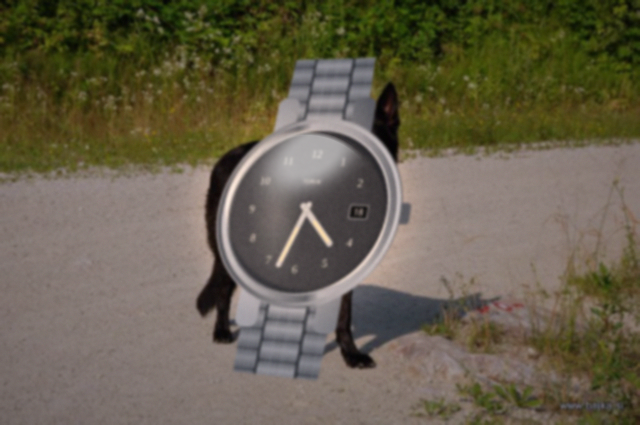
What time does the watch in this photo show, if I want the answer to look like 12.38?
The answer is 4.33
